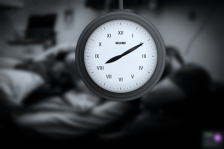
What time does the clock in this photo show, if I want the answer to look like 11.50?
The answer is 8.10
